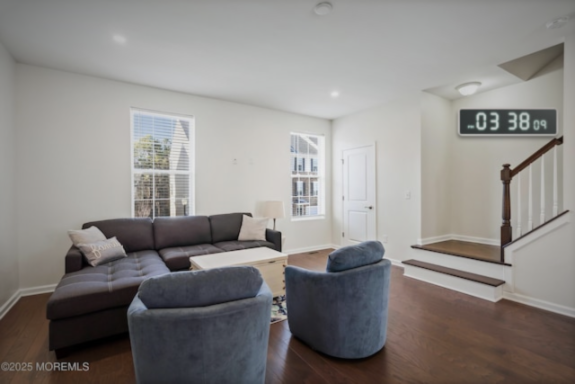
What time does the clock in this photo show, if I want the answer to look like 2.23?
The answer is 3.38
